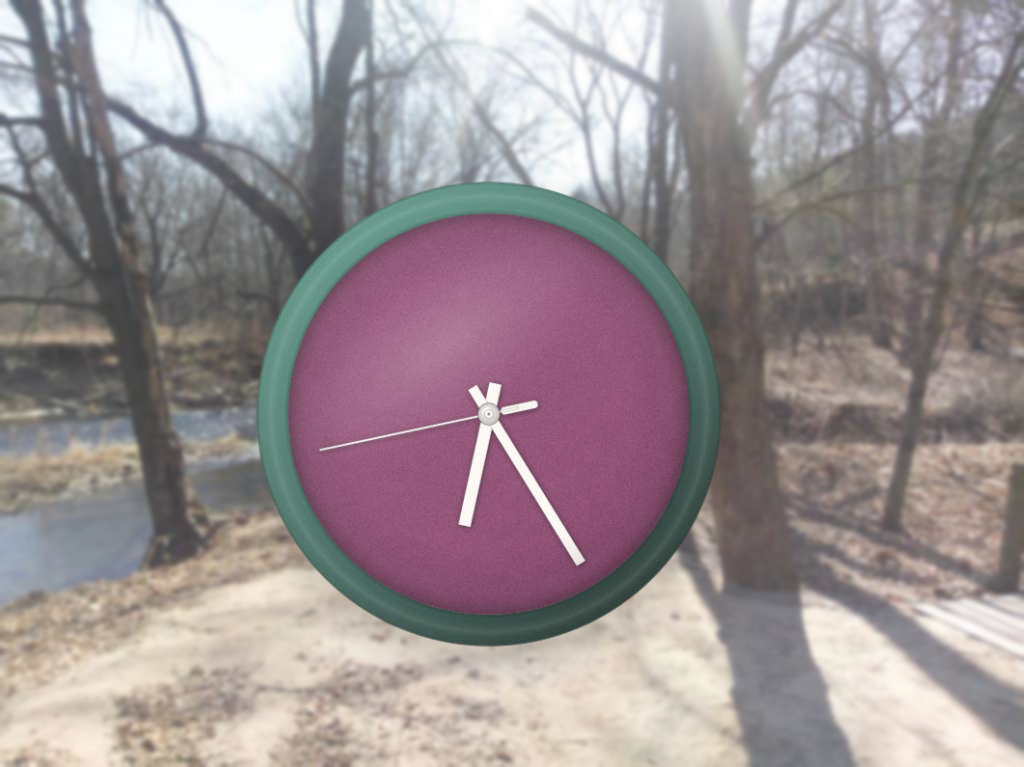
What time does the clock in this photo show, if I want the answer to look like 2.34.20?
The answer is 6.24.43
